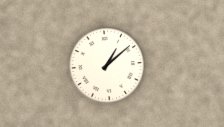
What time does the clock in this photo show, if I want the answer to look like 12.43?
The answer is 1.09
